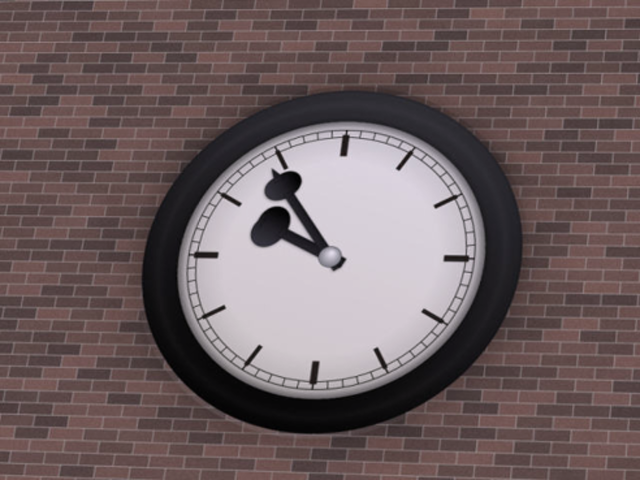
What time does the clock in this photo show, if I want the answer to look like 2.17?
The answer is 9.54
